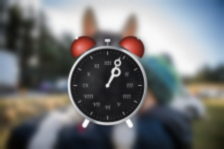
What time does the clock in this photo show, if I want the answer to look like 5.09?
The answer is 1.04
